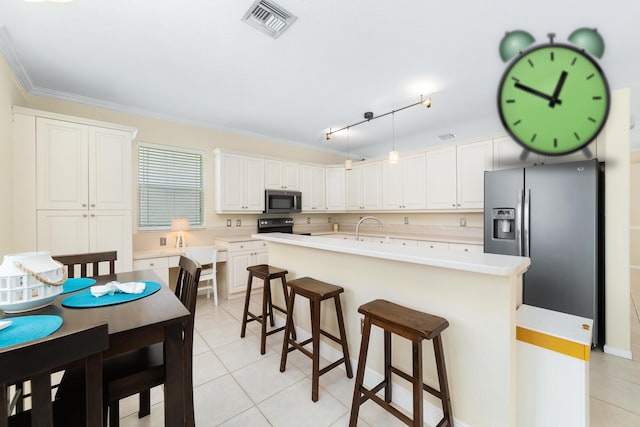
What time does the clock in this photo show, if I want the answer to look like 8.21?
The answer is 12.49
